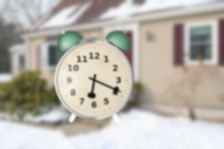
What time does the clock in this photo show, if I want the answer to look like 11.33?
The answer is 6.19
